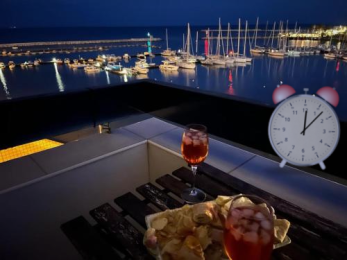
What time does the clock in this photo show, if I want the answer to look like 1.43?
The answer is 12.07
